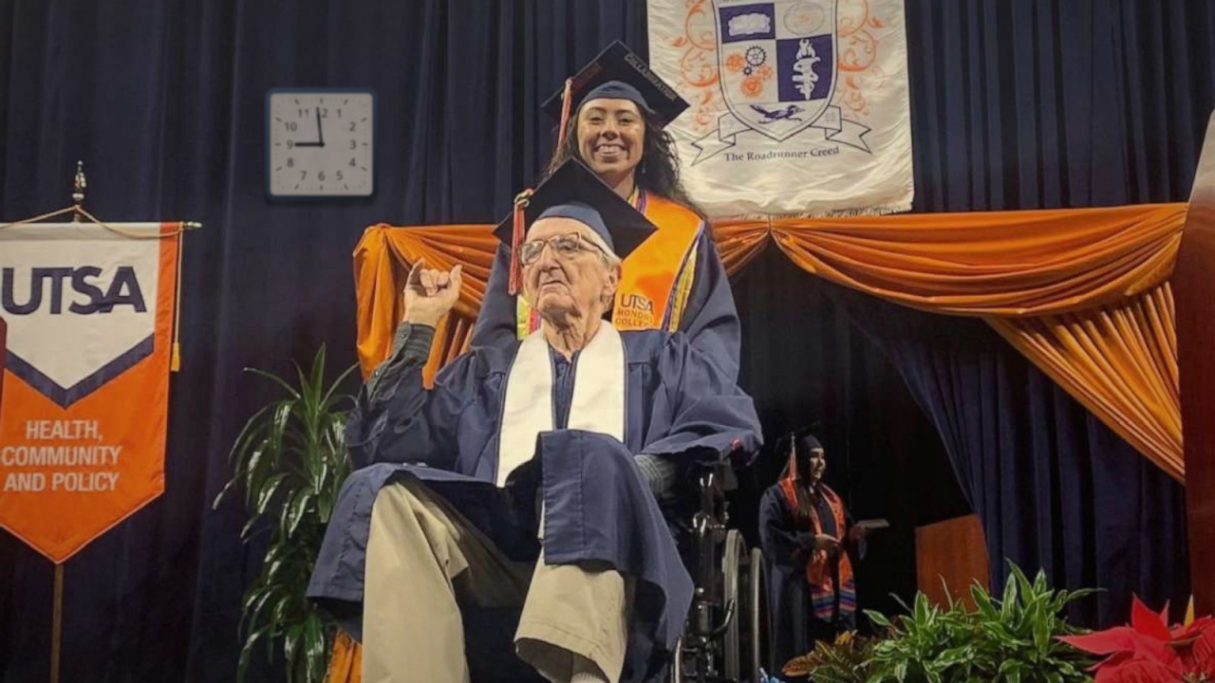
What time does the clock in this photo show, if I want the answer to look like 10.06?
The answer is 8.59
